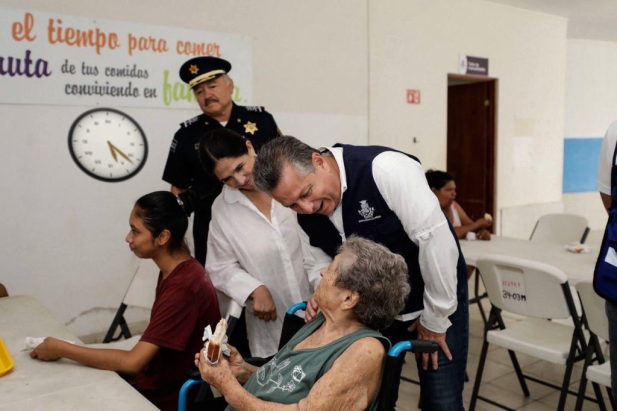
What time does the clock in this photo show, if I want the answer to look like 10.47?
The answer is 5.22
